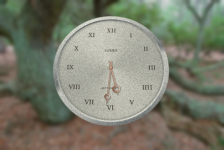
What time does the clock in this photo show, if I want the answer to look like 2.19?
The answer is 5.31
